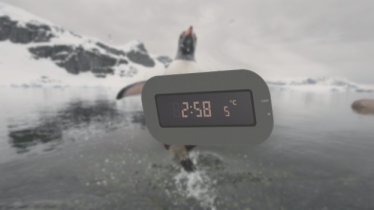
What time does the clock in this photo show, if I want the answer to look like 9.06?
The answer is 2.58
